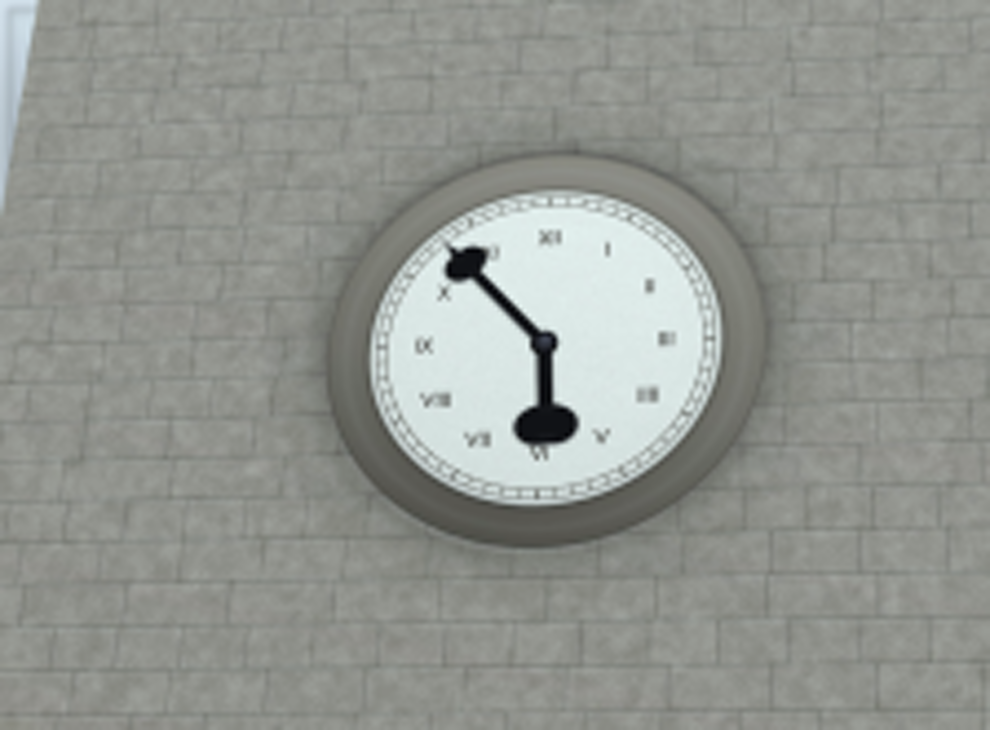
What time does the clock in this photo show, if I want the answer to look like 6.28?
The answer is 5.53
